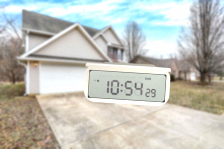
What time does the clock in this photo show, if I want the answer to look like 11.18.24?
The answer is 10.54.29
